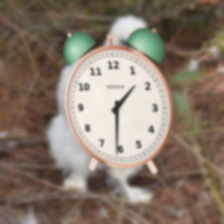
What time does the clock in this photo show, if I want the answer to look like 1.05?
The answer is 1.31
